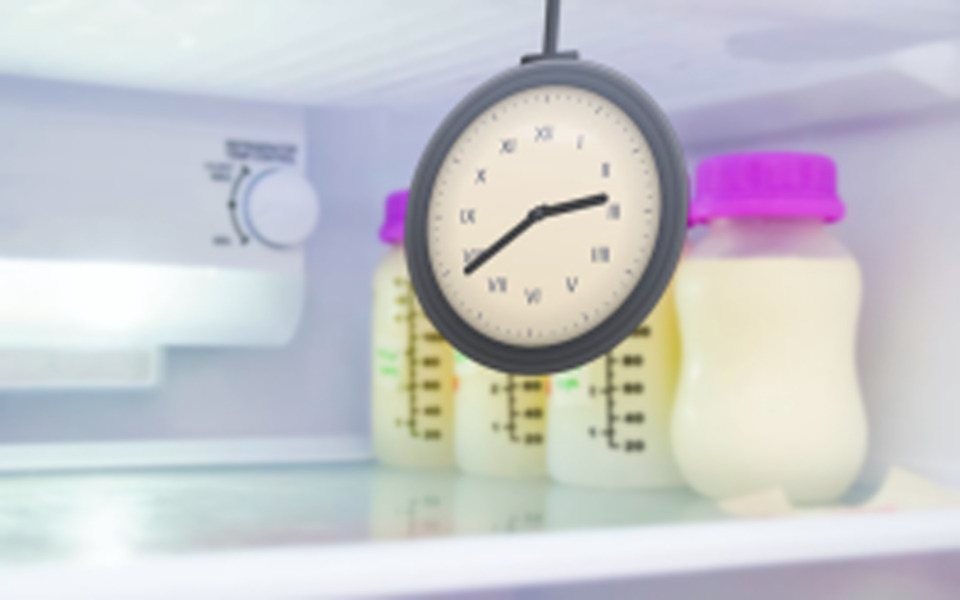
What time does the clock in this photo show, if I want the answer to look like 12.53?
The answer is 2.39
